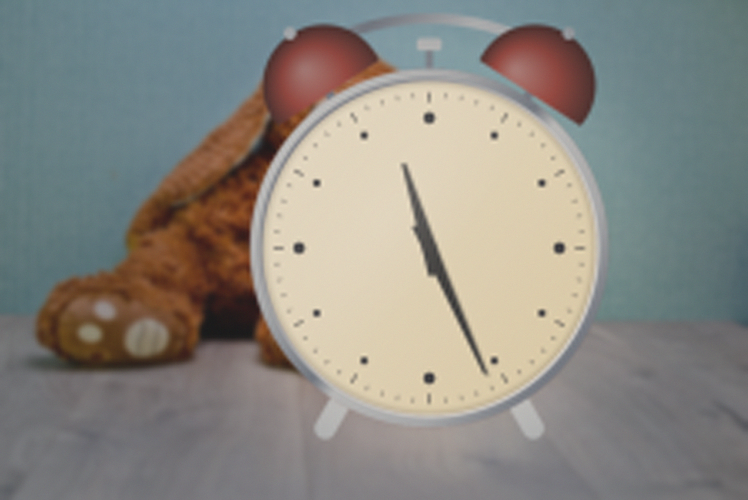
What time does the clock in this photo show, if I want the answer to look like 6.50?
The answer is 11.26
